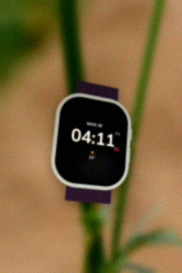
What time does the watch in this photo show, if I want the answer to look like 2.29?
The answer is 4.11
